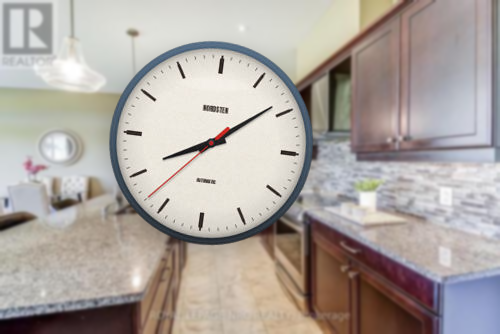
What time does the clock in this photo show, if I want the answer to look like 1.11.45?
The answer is 8.08.37
